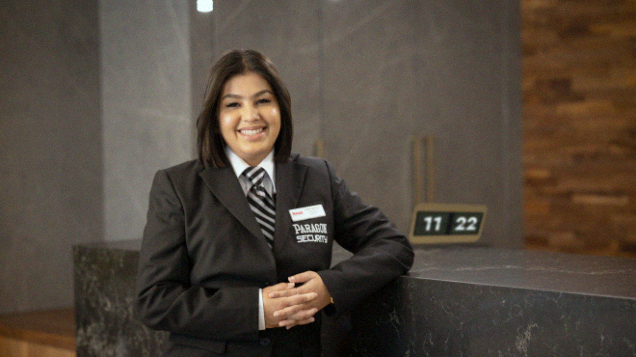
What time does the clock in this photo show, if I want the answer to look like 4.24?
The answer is 11.22
